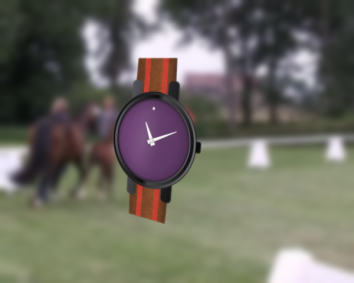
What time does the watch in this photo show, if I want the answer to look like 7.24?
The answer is 11.11
